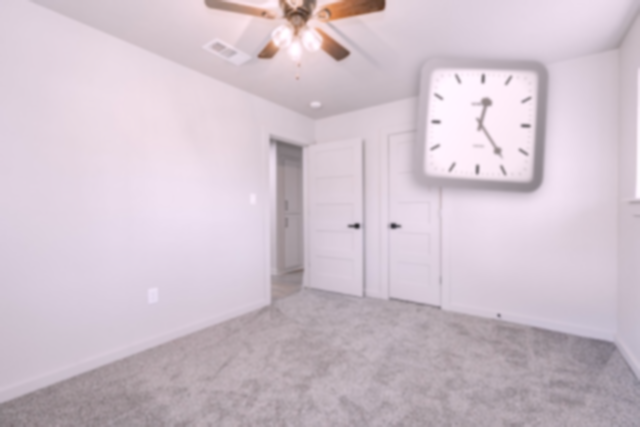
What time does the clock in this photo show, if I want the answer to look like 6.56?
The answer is 12.24
